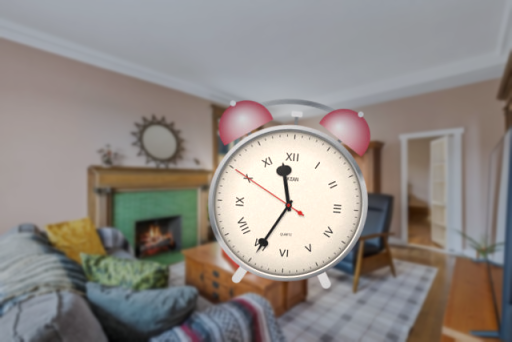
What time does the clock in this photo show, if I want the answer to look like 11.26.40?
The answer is 11.34.50
